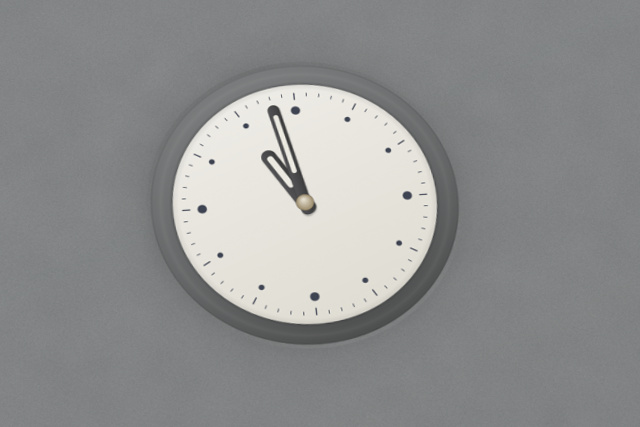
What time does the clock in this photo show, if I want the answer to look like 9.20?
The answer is 10.58
